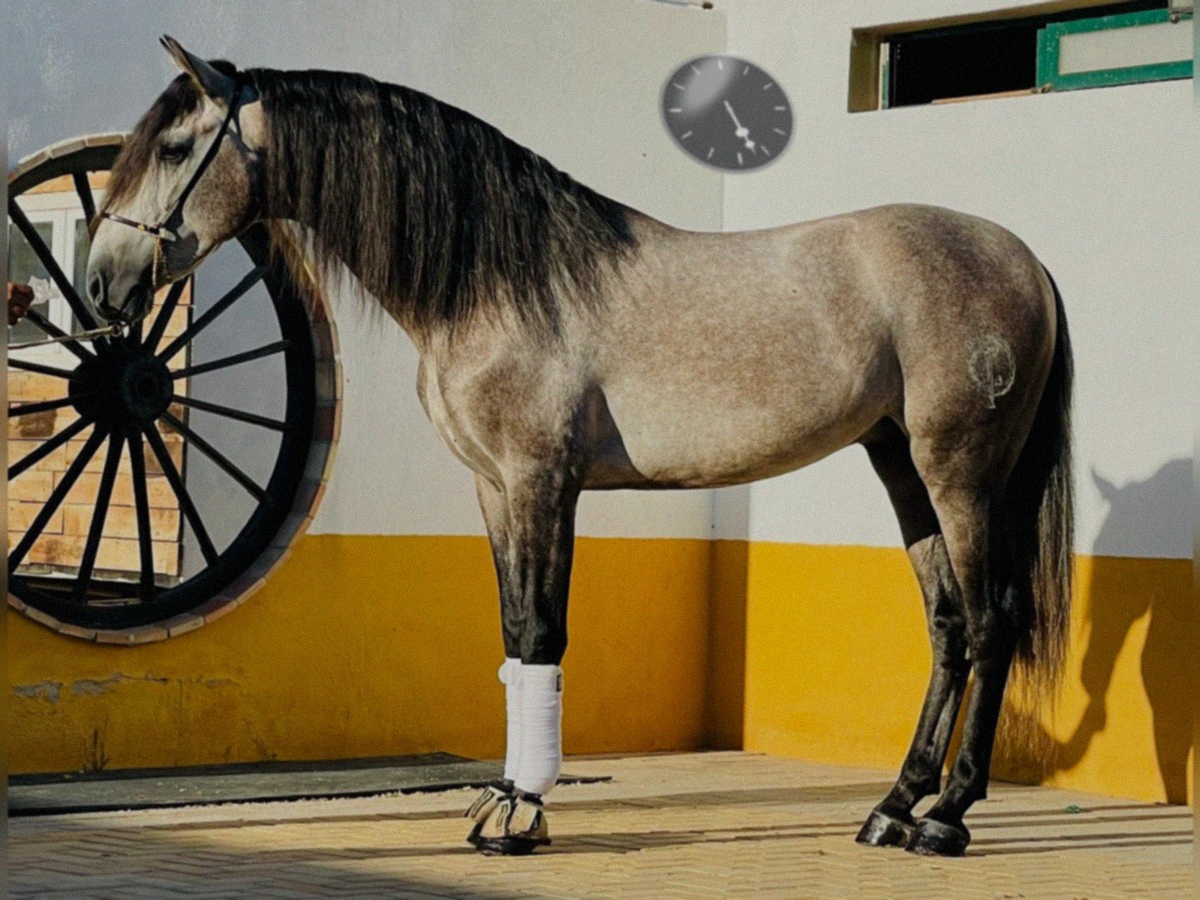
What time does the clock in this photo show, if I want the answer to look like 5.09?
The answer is 5.27
